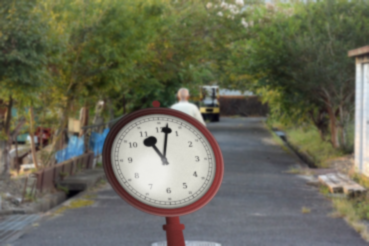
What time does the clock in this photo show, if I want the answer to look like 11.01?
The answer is 11.02
